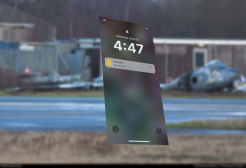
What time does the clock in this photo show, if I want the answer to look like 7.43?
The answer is 4.47
